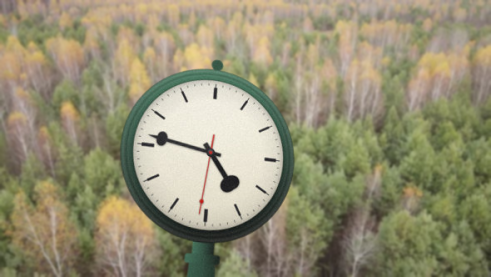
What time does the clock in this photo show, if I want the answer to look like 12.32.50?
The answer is 4.46.31
